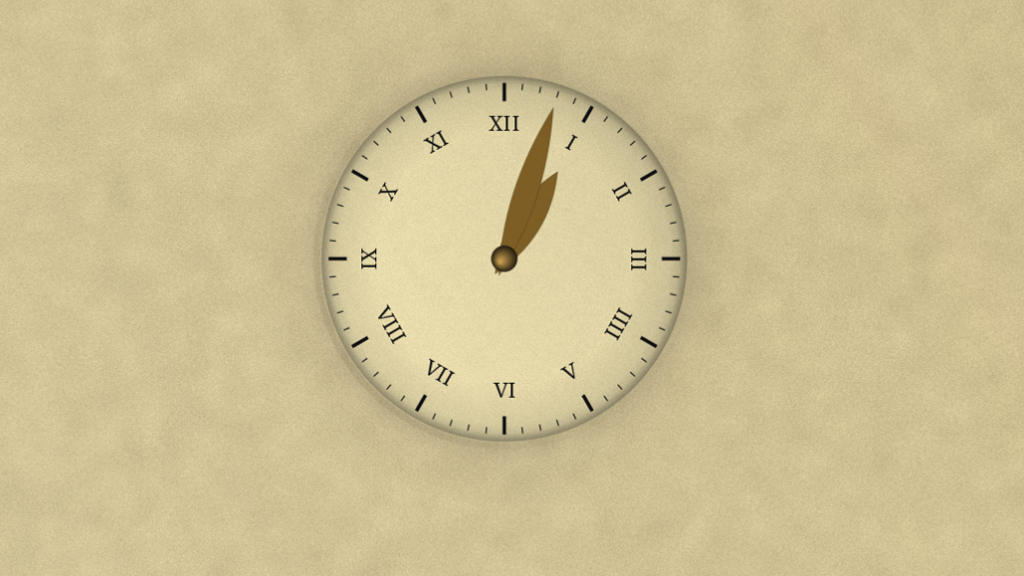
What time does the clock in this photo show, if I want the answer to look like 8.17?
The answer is 1.03
